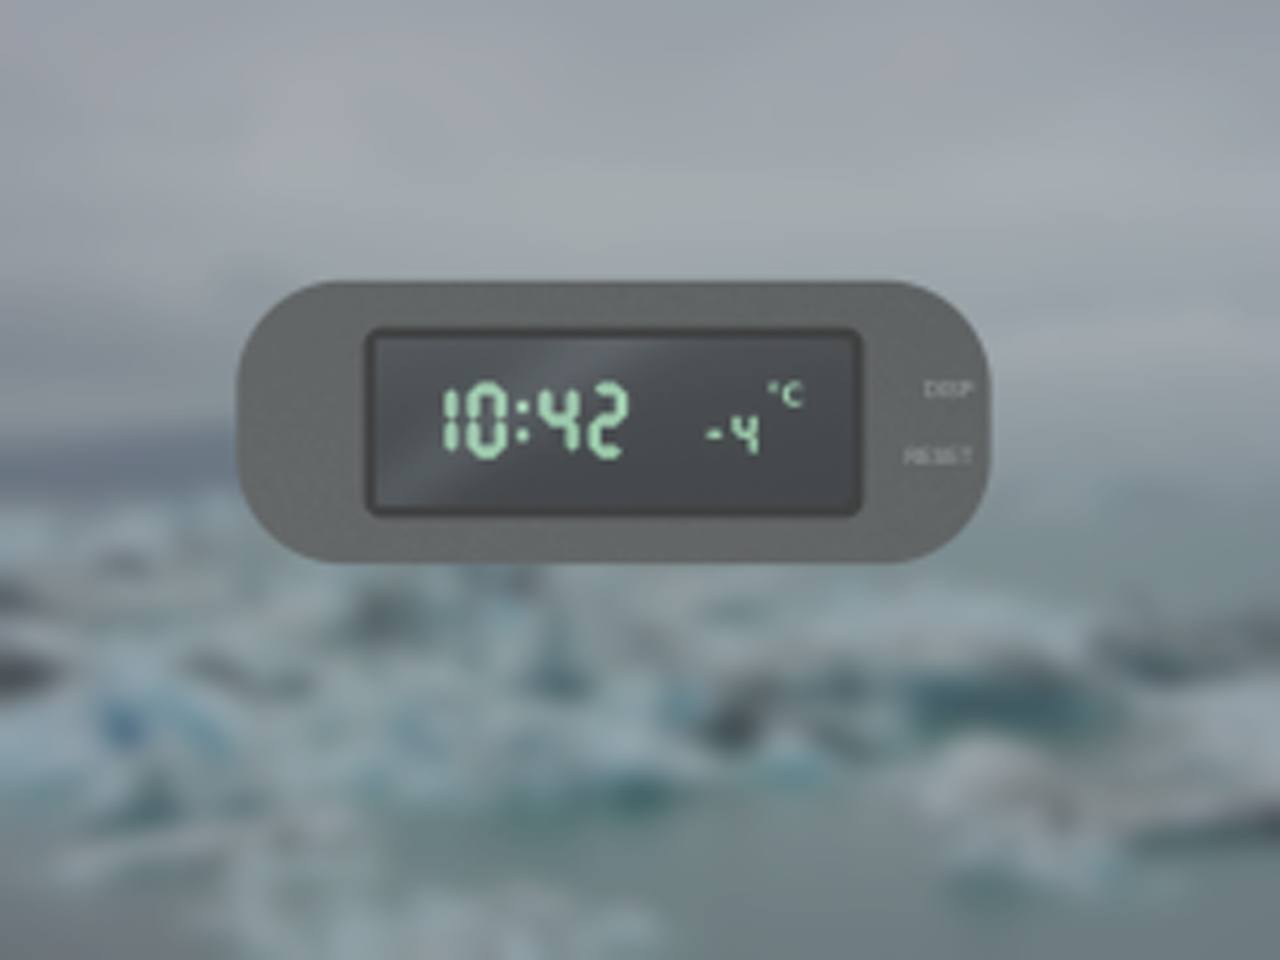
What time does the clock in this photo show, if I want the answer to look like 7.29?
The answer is 10.42
